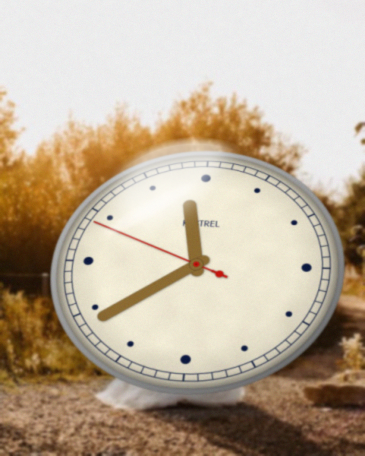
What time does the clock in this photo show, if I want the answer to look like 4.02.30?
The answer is 11.38.49
